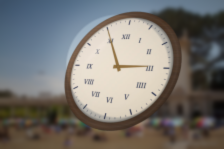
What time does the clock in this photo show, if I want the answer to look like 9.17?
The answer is 2.55
